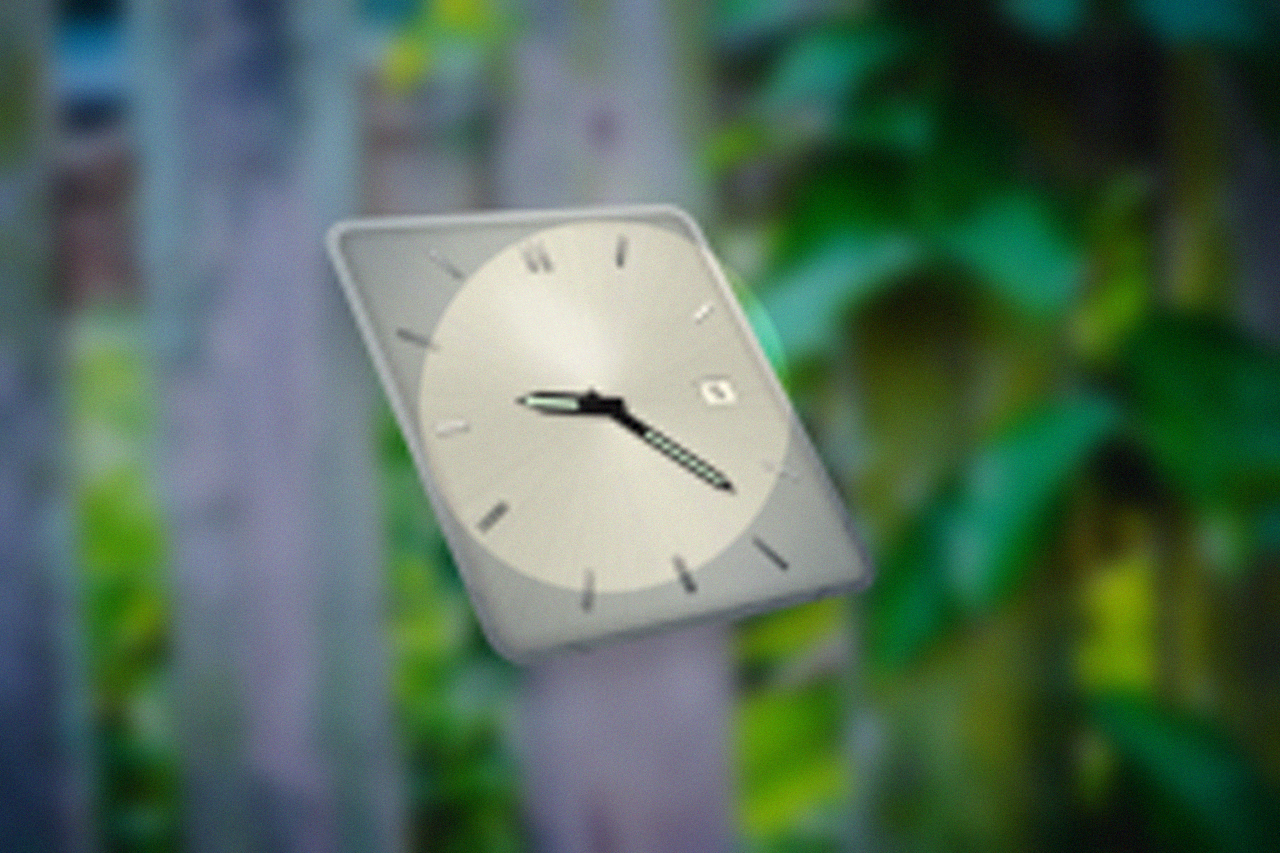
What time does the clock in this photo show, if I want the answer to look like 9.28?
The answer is 9.23
